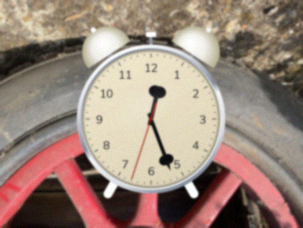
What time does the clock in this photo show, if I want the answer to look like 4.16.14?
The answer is 12.26.33
